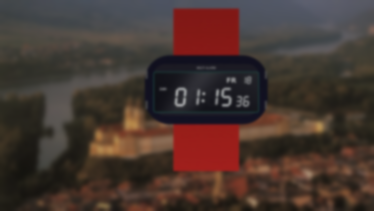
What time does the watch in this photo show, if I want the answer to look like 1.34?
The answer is 1.15
